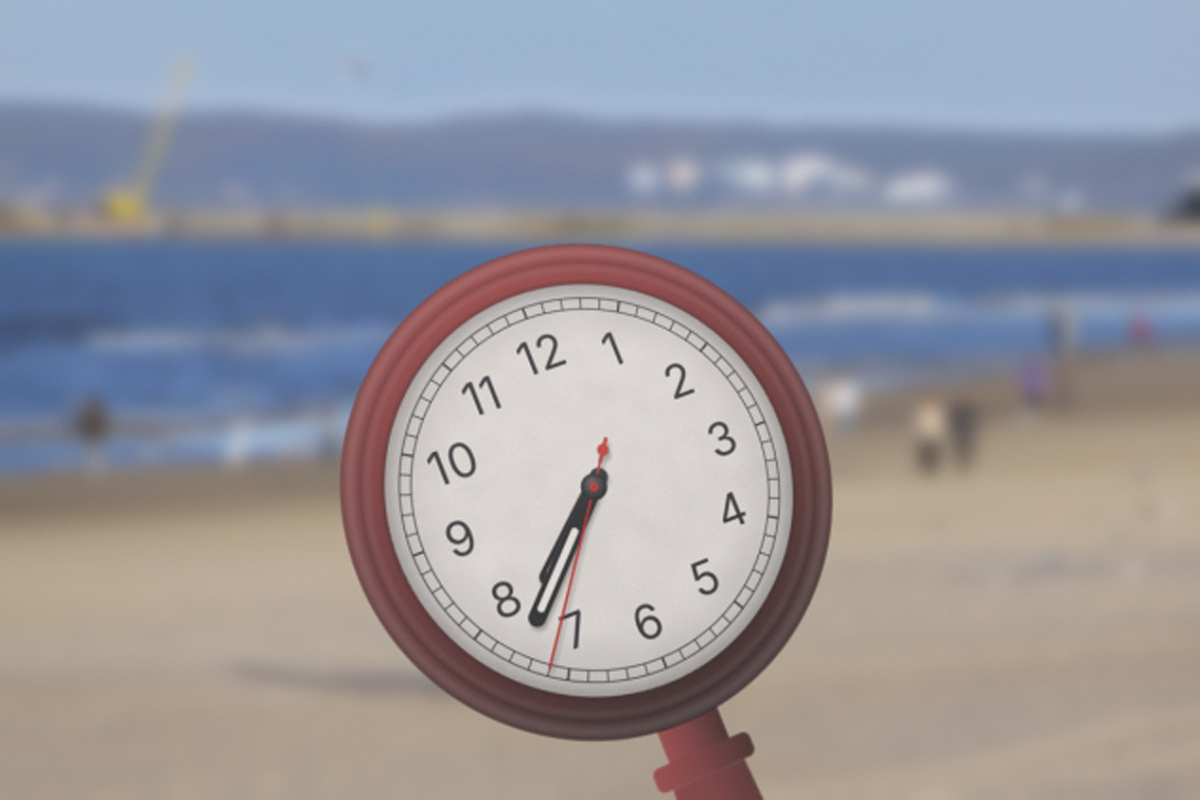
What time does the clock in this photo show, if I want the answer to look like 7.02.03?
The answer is 7.37.36
